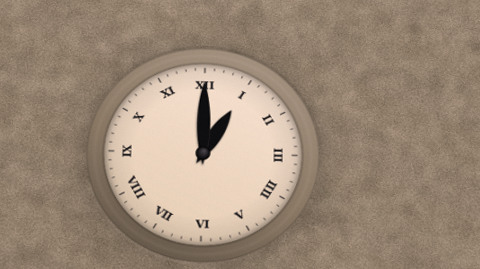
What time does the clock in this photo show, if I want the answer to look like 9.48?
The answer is 1.00
